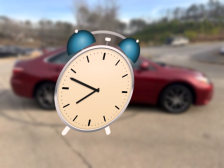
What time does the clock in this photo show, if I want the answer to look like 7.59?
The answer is 7.48
